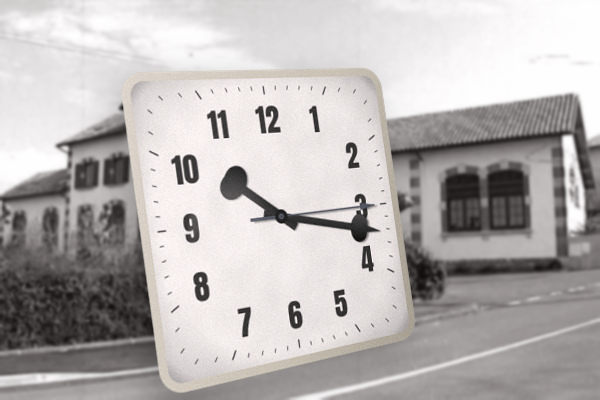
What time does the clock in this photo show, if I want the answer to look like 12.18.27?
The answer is 10.17.15
